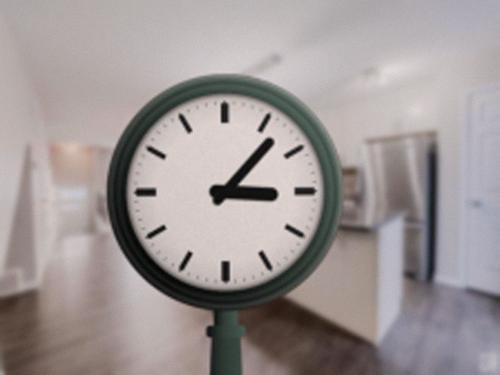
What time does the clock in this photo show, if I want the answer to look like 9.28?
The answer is 3.07
